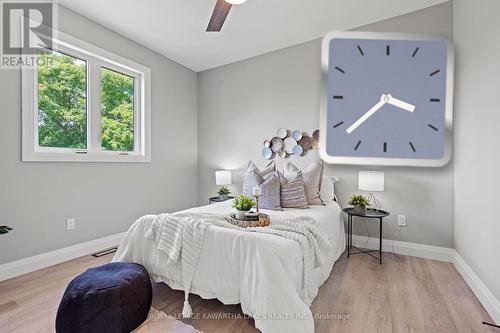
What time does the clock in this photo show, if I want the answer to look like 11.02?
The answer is 3.38
